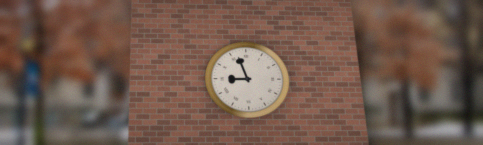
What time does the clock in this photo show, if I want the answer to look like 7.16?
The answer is 8.57
